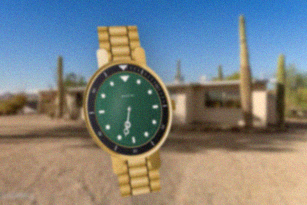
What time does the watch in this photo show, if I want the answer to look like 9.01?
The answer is 6.33
